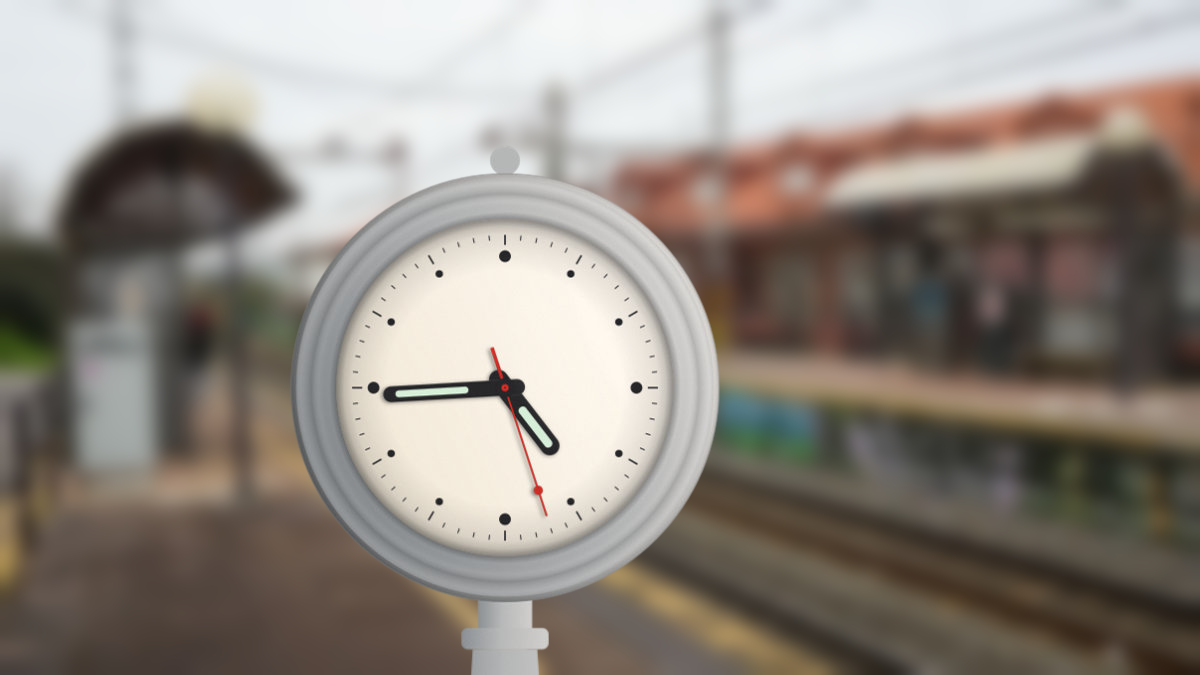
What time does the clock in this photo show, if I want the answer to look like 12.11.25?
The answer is 4.44.27
